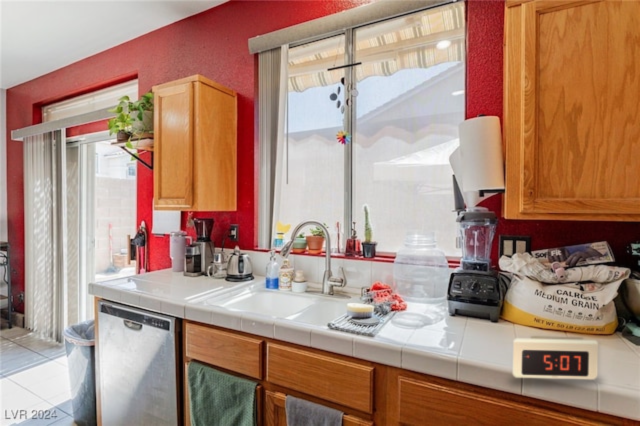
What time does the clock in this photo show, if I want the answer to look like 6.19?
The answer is 5.07
